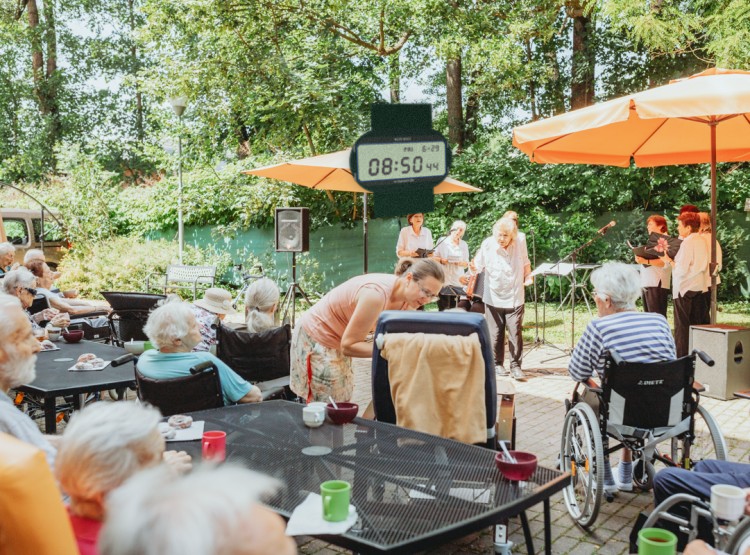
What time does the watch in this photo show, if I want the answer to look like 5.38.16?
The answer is 8.50.44
